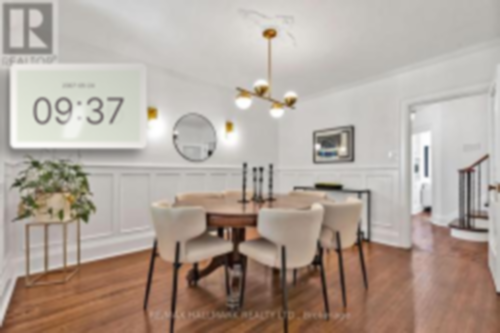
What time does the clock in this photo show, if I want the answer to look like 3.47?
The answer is 9.37
